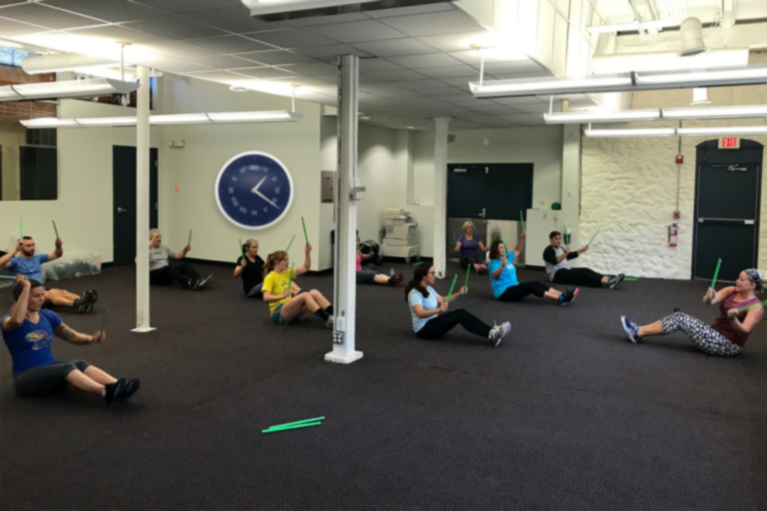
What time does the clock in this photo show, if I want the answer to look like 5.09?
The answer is 1.21
